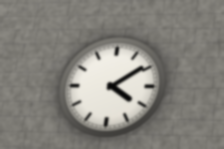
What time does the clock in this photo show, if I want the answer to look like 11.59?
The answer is 4.09
